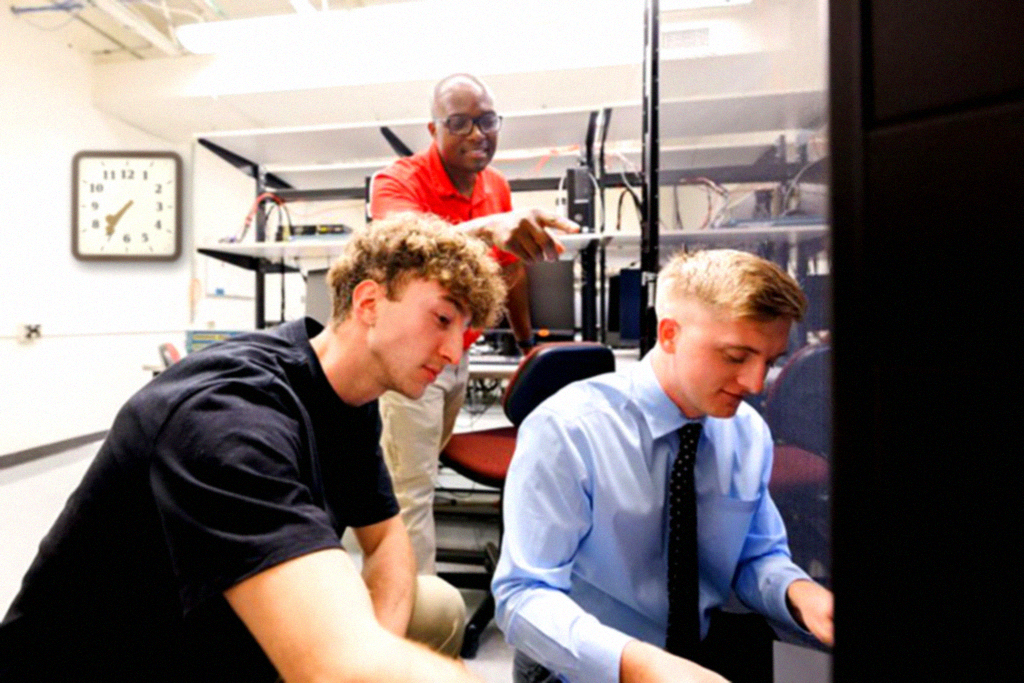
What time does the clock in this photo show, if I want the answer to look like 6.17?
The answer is 7.36
